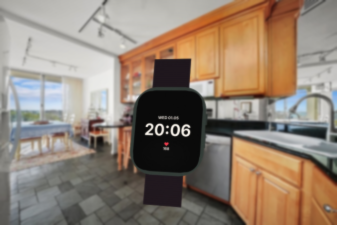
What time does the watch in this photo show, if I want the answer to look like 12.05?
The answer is 20.06
